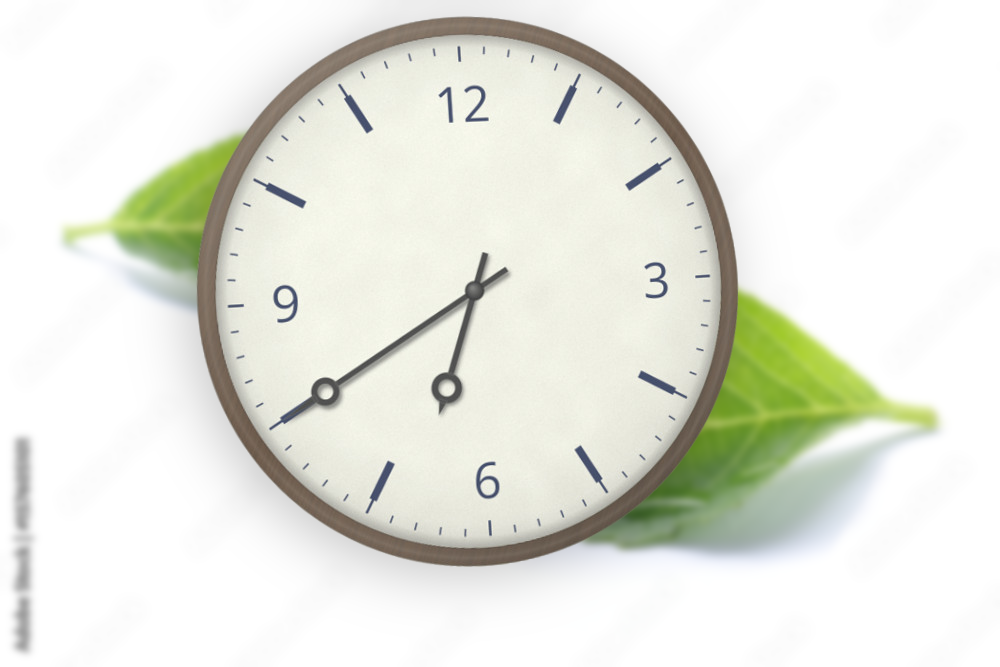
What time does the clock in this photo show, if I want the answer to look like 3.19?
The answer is 6.40
